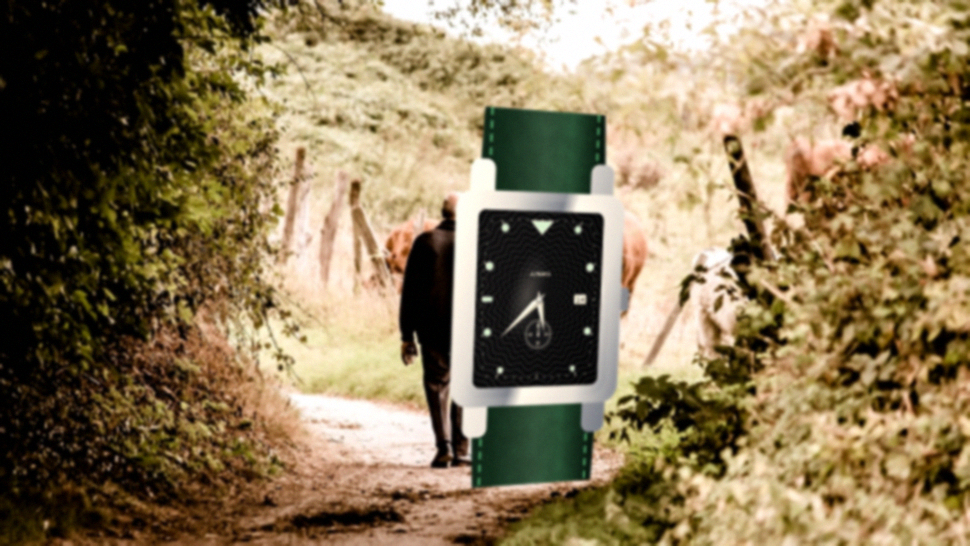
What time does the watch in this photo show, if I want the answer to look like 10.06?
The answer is 5.38
